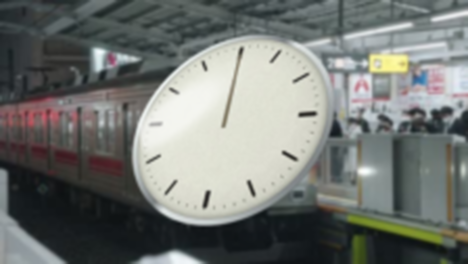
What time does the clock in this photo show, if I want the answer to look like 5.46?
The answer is 12.00
